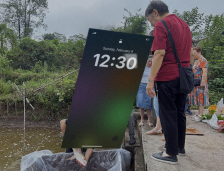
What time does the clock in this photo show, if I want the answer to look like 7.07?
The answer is 12.30
